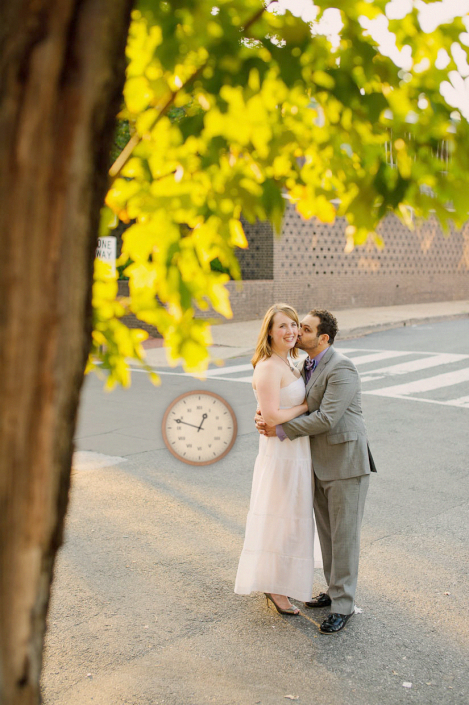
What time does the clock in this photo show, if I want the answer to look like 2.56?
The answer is 12.48
